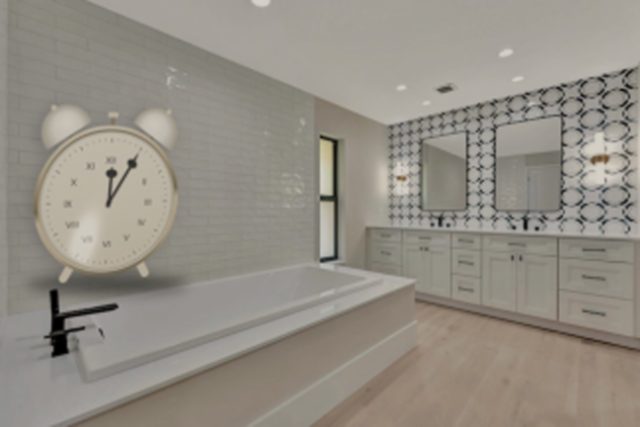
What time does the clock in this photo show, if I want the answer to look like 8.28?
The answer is 12.05
